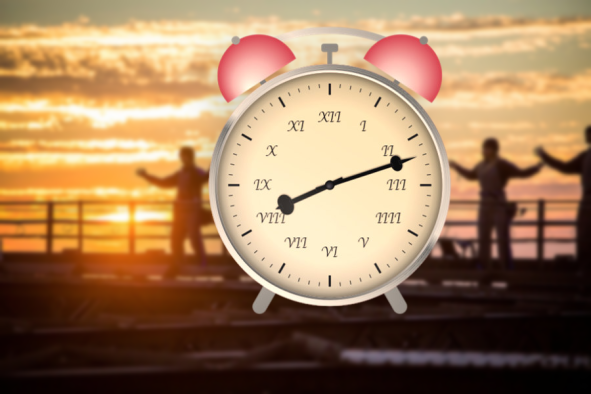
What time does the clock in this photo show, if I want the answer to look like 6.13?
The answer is 8.12
